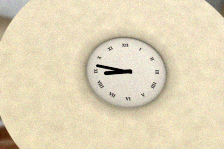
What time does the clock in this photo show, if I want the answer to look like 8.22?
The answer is 8.47
